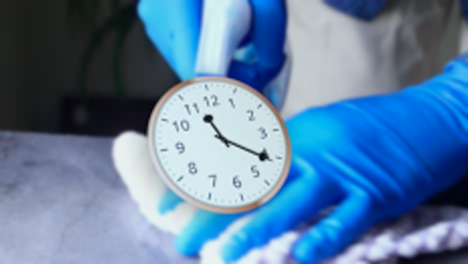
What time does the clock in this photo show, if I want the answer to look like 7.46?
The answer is 11.21
